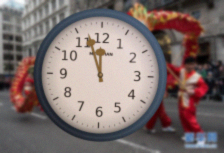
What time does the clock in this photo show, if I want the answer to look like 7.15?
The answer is 11.57
